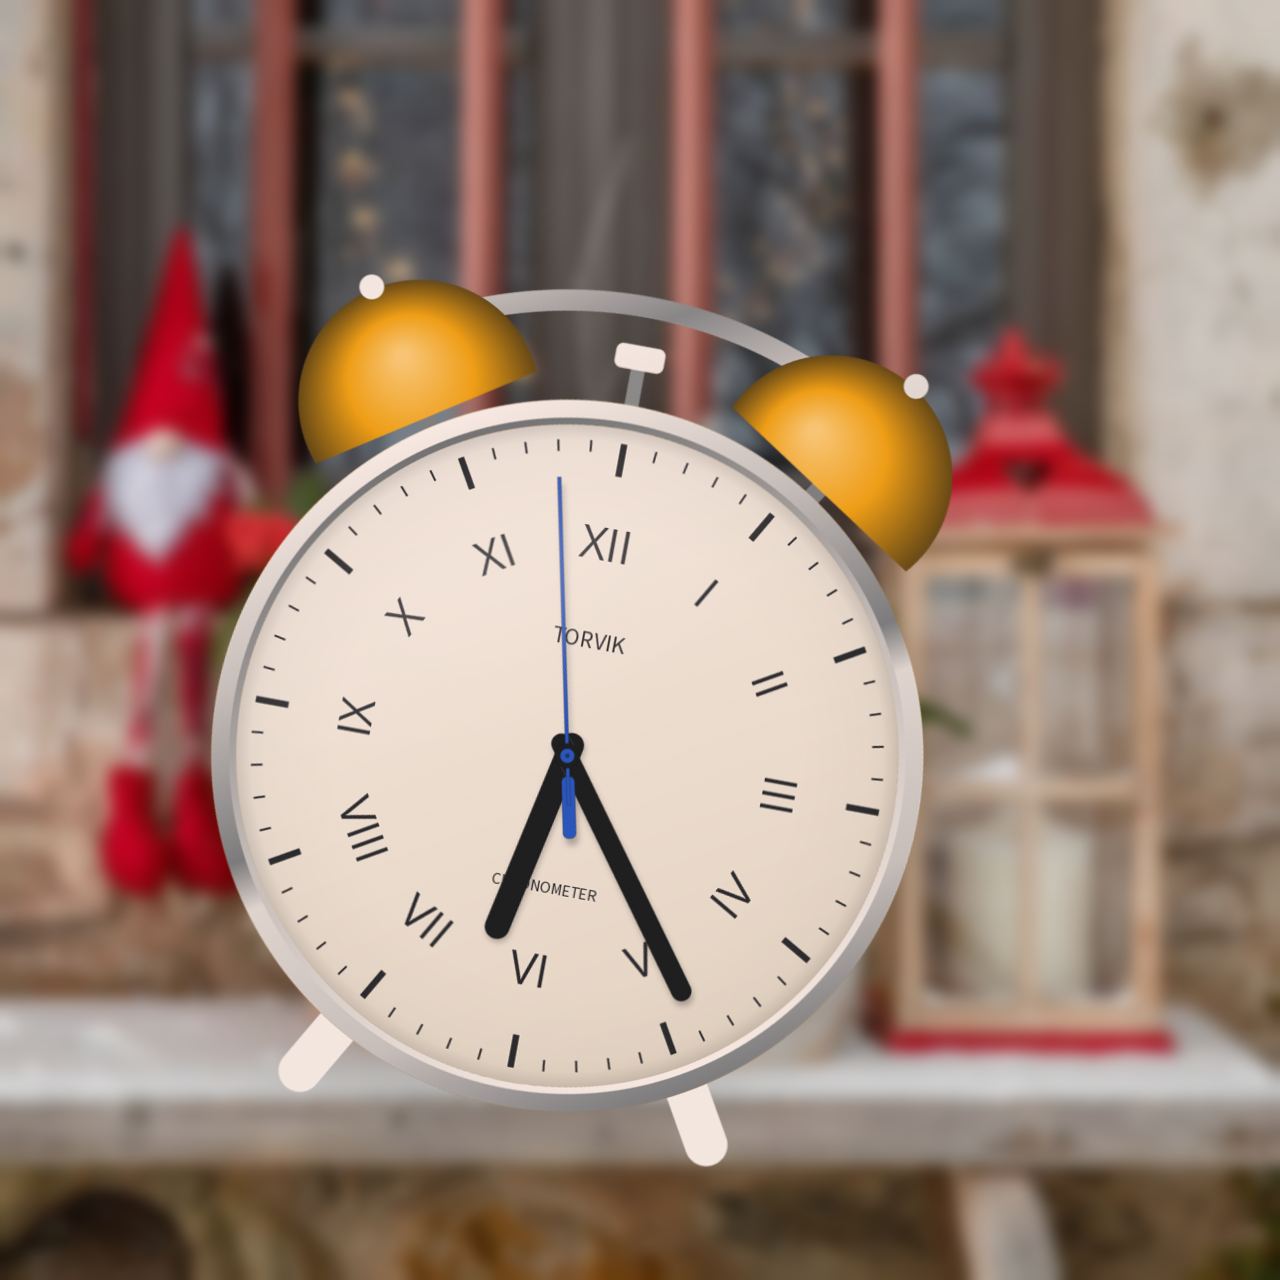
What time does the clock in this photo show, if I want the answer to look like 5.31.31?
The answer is 6.23.58
